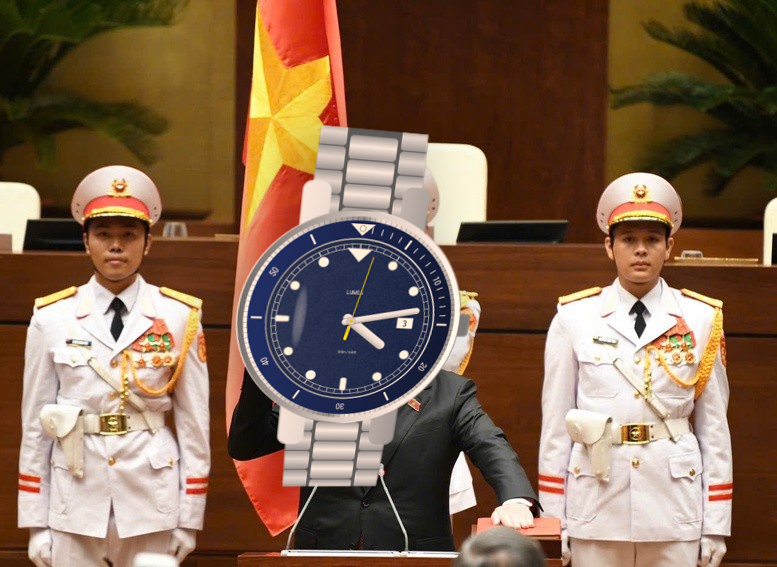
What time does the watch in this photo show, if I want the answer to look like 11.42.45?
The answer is 4.13.02
